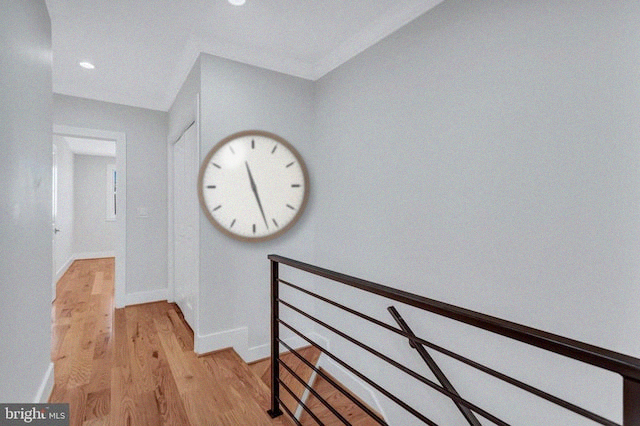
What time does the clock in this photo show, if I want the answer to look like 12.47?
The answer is 11.27
